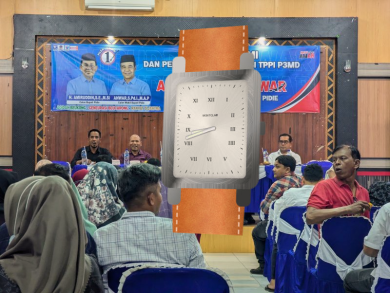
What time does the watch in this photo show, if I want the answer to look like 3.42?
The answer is 8.42
